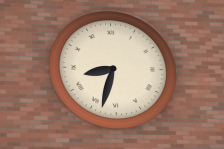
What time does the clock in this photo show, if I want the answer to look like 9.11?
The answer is 8.33
